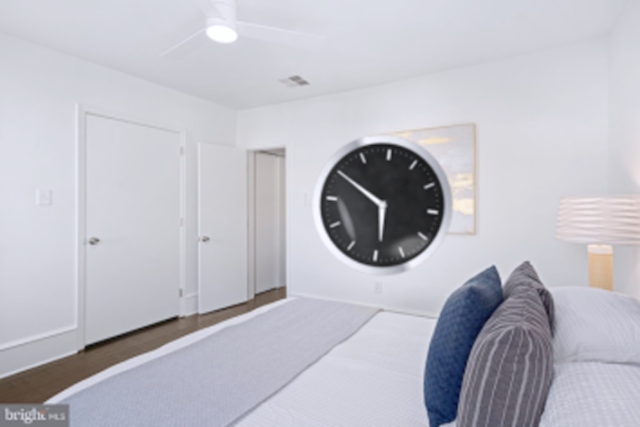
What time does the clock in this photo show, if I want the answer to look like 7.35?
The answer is 5.50
